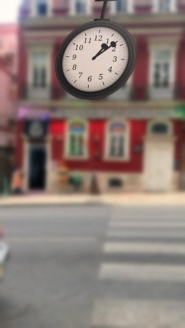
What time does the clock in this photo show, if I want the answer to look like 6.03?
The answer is 1.08
